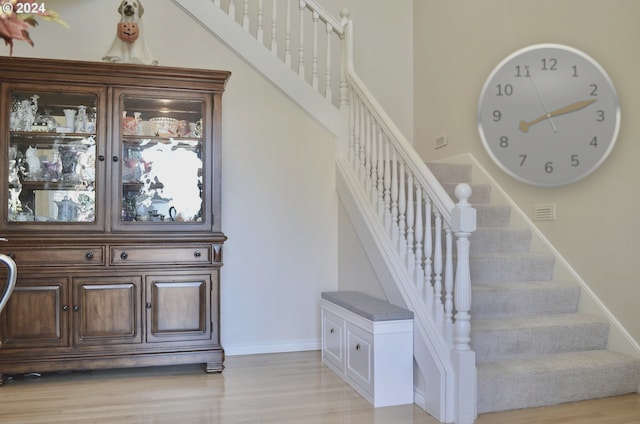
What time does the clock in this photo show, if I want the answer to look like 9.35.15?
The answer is 8.11.56
